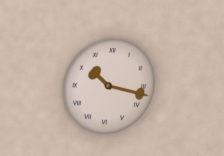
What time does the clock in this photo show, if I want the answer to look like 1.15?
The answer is 10.17
